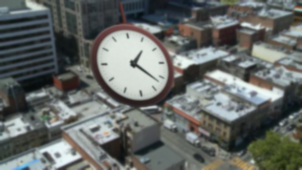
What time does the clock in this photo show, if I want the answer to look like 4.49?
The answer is 1.22
